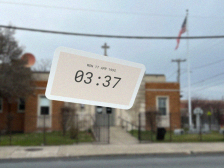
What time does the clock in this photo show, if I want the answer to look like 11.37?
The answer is 3.37
